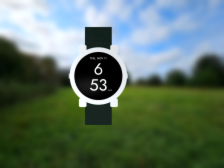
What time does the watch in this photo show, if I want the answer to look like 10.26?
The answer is 6.53
